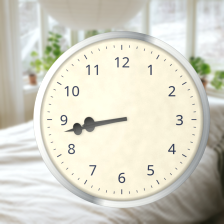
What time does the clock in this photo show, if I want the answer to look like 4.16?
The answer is 8.43
